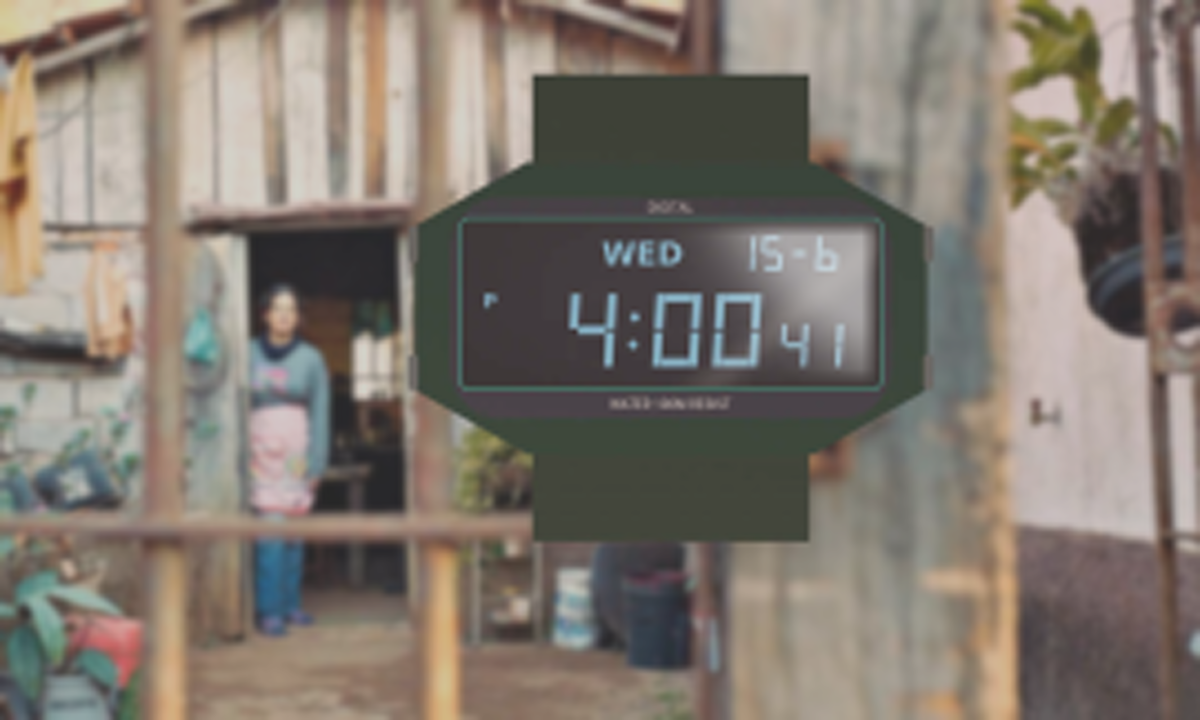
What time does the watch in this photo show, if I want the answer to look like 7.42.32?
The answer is 4.00.41
